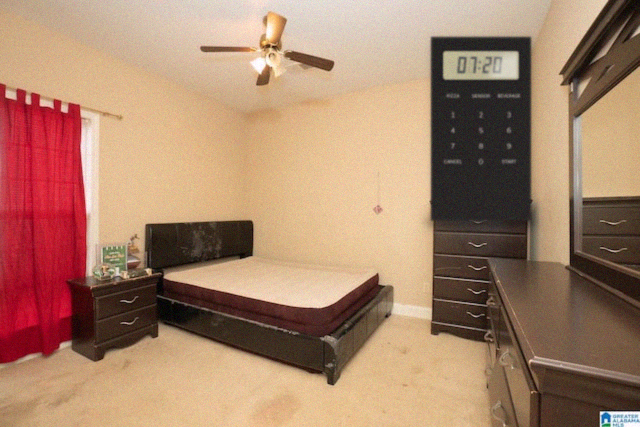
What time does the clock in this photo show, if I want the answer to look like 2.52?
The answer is 7.20
